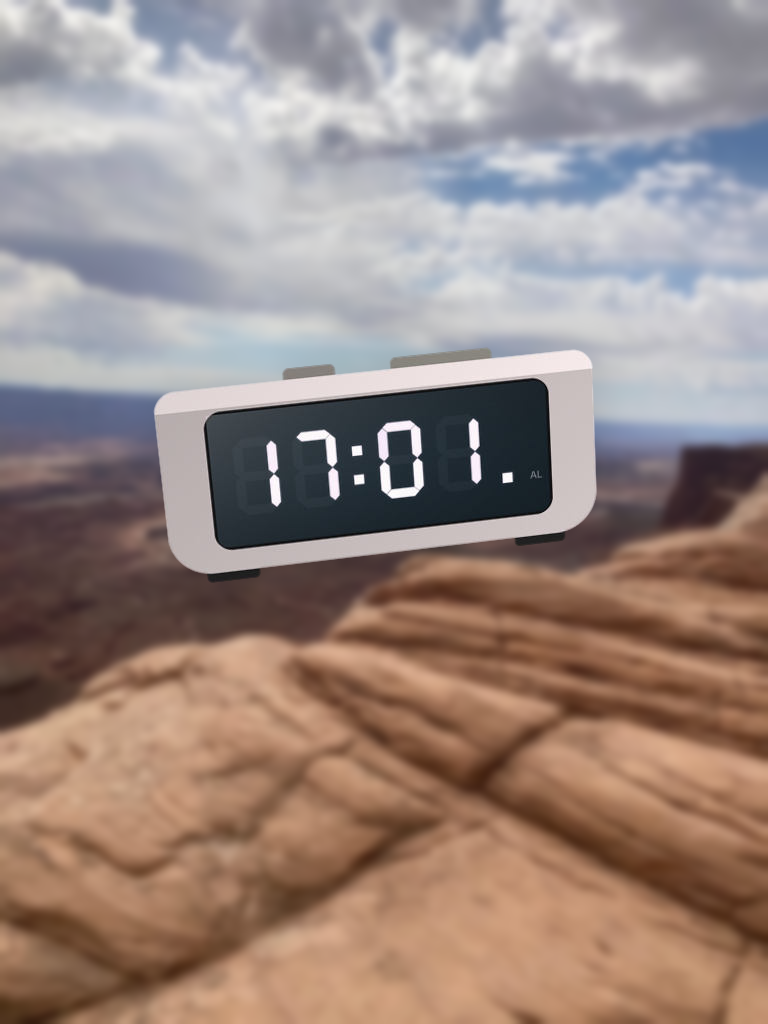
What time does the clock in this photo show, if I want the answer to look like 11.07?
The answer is 17.01
